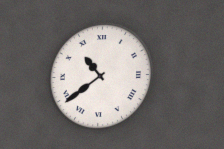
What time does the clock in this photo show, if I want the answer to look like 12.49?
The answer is 10.39
